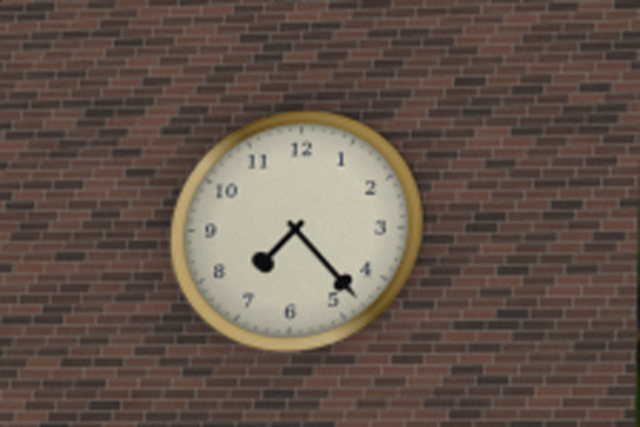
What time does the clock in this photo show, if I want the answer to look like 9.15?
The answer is 7.23
